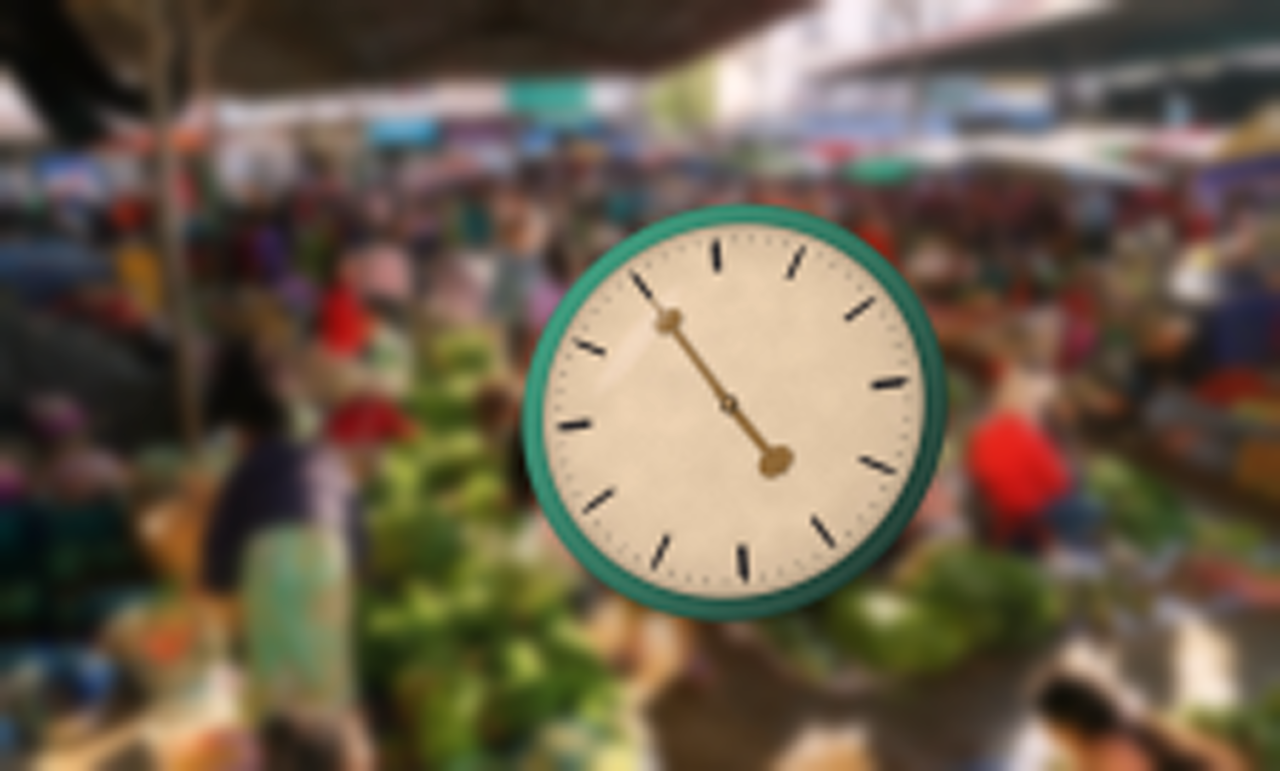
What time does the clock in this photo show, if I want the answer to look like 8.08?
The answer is 4.55
